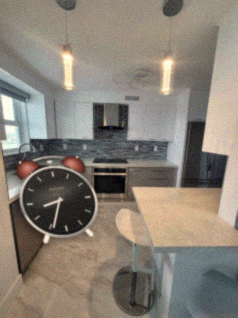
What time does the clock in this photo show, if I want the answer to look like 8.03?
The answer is 8.34
